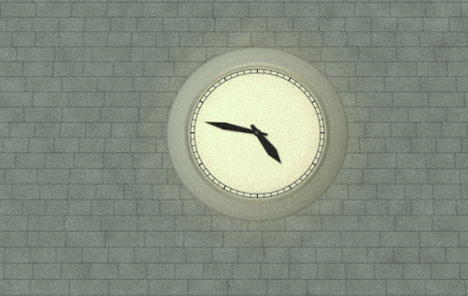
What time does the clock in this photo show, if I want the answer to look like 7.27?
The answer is 4.47
